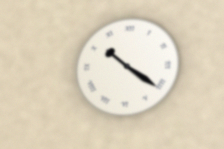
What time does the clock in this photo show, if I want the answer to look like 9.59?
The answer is 10.21
